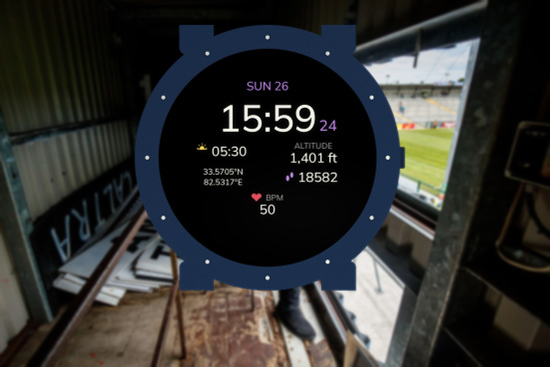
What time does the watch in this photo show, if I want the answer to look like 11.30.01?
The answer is 15.59.24
